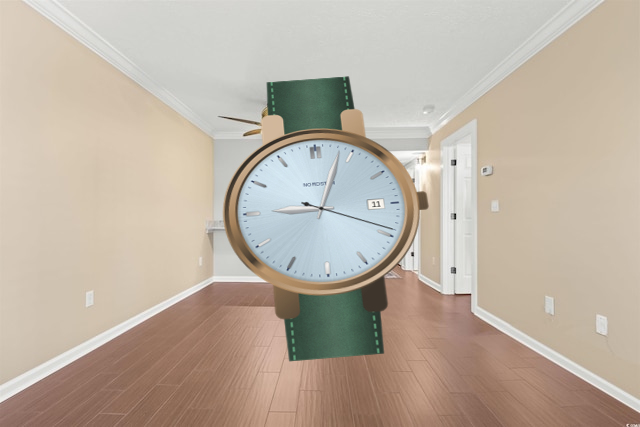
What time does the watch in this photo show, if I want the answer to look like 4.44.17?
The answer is 9.03.19
